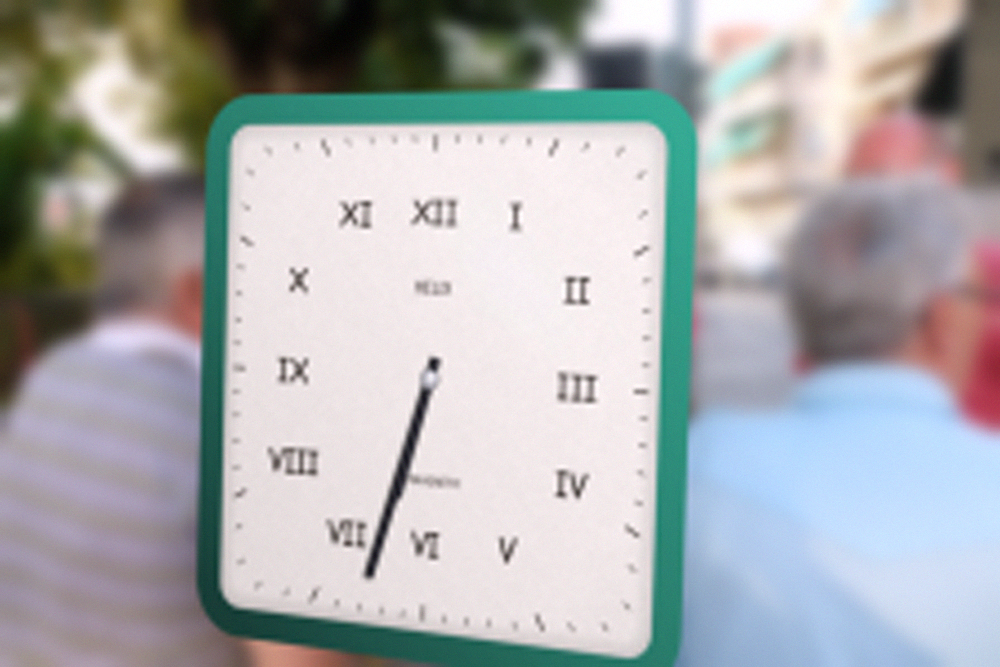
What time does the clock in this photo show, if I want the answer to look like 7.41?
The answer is 6.33
